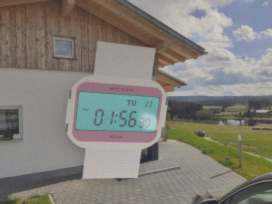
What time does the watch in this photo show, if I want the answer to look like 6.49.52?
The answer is 1.56.30
